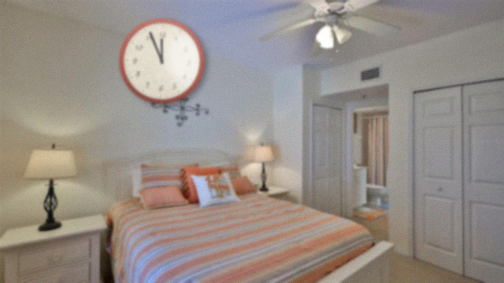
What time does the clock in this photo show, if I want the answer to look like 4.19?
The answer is 11.56
